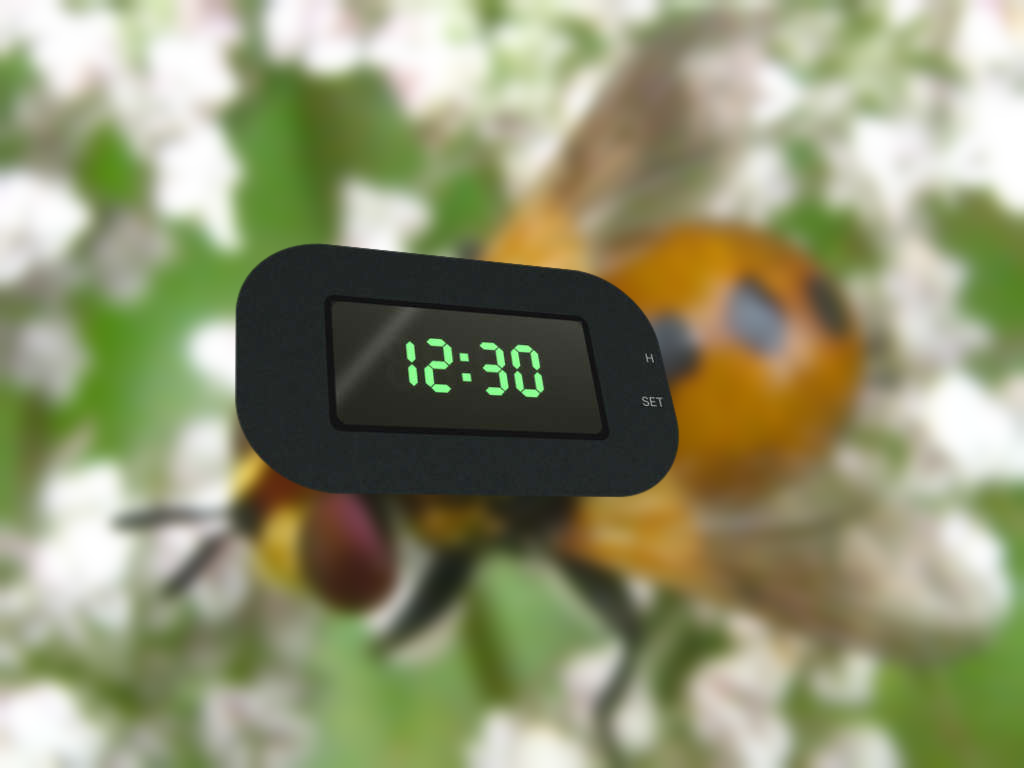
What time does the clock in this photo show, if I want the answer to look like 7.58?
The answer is 12.30
